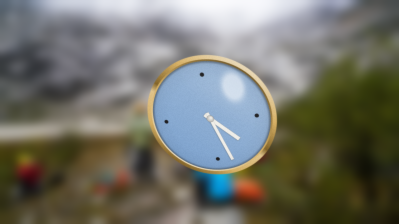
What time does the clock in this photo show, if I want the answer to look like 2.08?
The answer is 4.27
